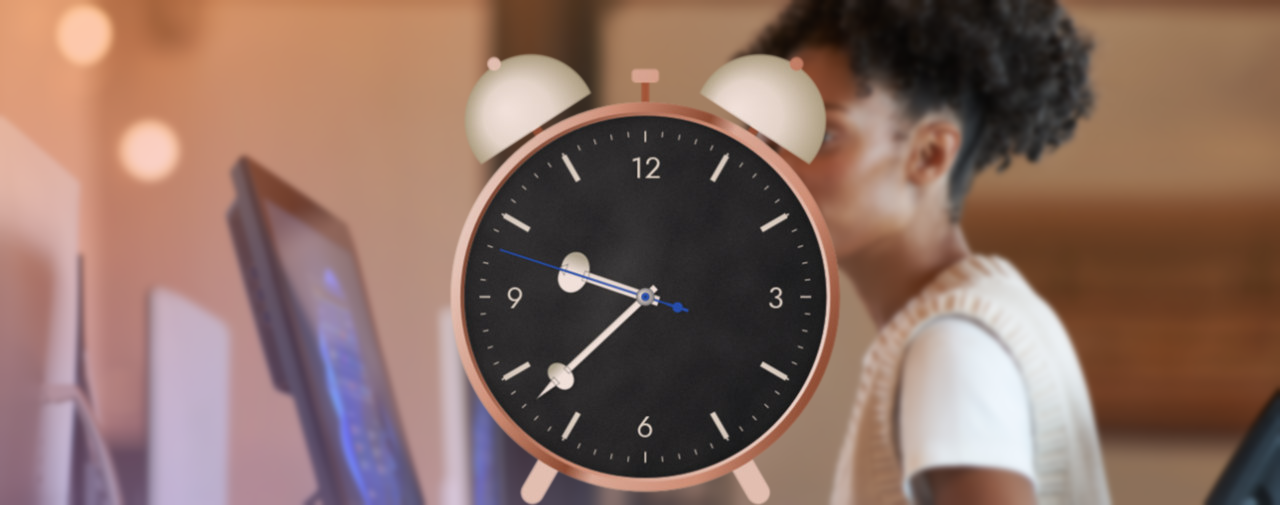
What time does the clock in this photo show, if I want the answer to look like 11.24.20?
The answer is 9.37.48
